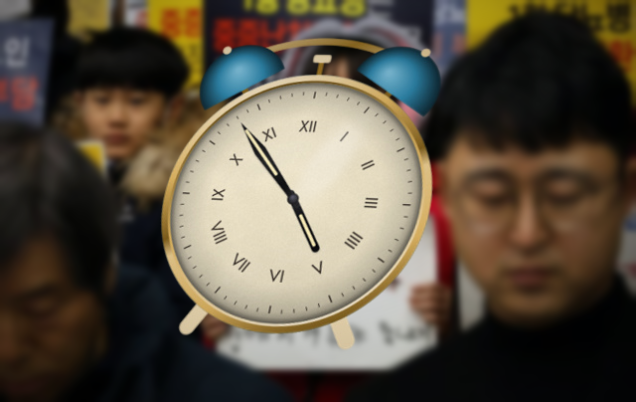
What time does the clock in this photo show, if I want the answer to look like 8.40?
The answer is 4.53
